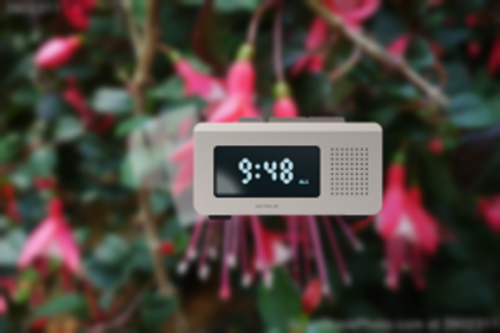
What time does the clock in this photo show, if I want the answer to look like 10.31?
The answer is 9.48
